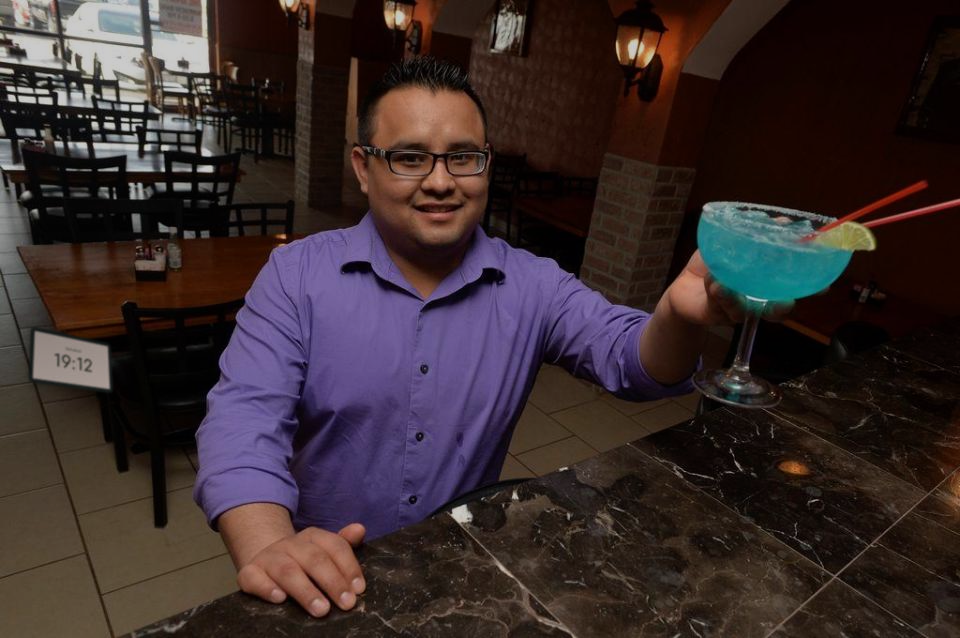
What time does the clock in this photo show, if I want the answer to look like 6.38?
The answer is 19.12
